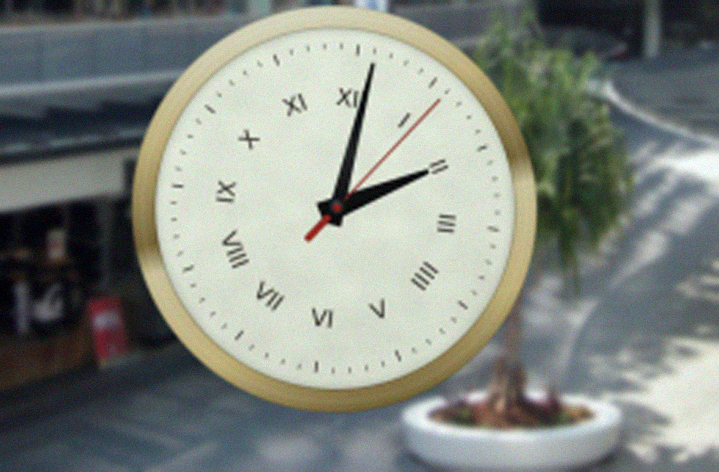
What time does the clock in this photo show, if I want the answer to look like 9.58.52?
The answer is 2.01.06
